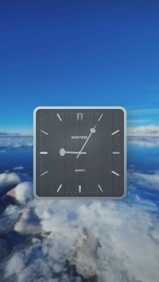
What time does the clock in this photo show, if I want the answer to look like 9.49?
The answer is 9.05
